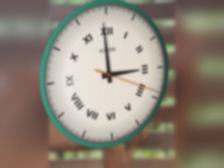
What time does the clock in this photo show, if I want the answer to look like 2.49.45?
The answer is 2.59.19
